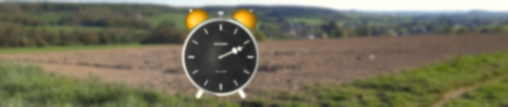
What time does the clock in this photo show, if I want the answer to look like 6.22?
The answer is 2.11
